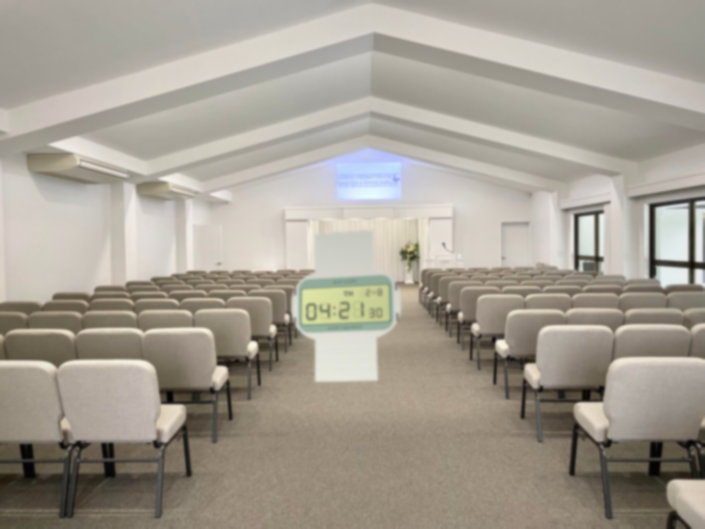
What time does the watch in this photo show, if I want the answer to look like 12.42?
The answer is 4.21
